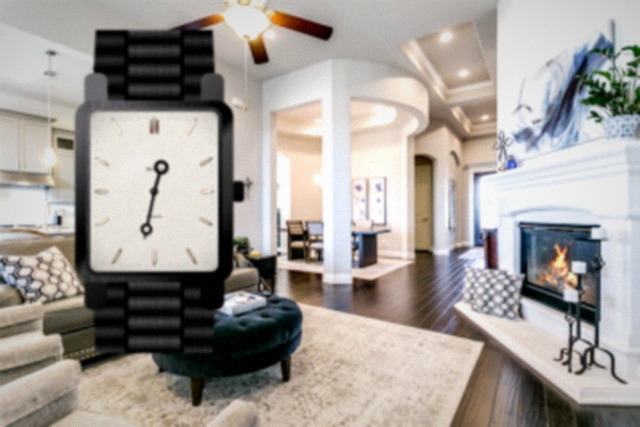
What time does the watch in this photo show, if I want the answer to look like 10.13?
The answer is 12.32
